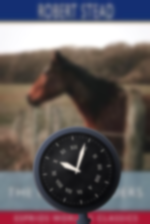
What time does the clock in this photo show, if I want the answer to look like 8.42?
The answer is 10.04
